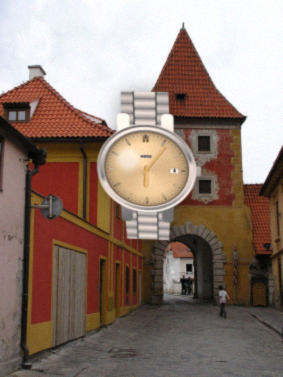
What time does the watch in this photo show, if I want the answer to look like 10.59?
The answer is 6.06
